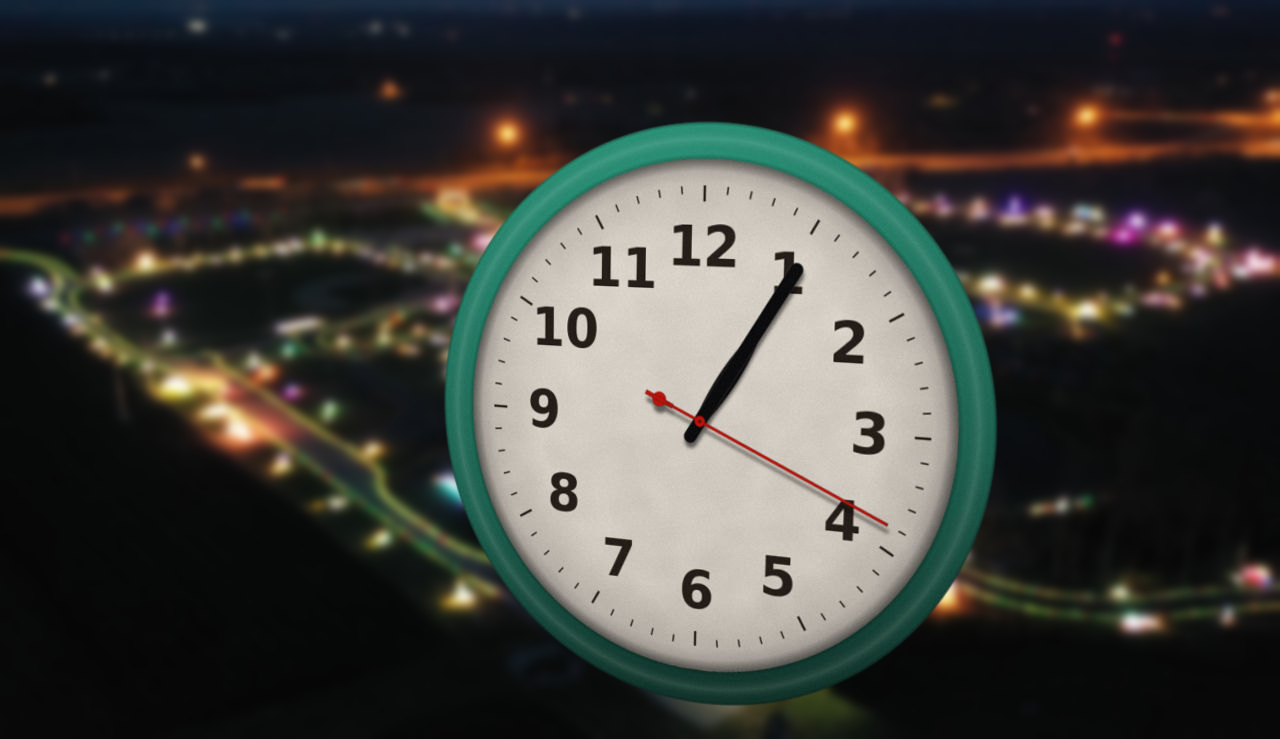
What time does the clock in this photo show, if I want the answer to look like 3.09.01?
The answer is 1.05.19
